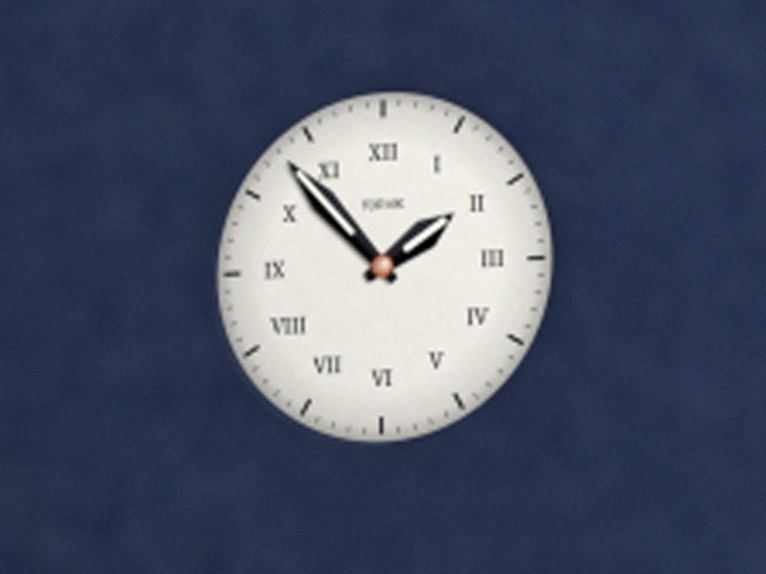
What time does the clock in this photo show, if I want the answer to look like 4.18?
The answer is 1.53
